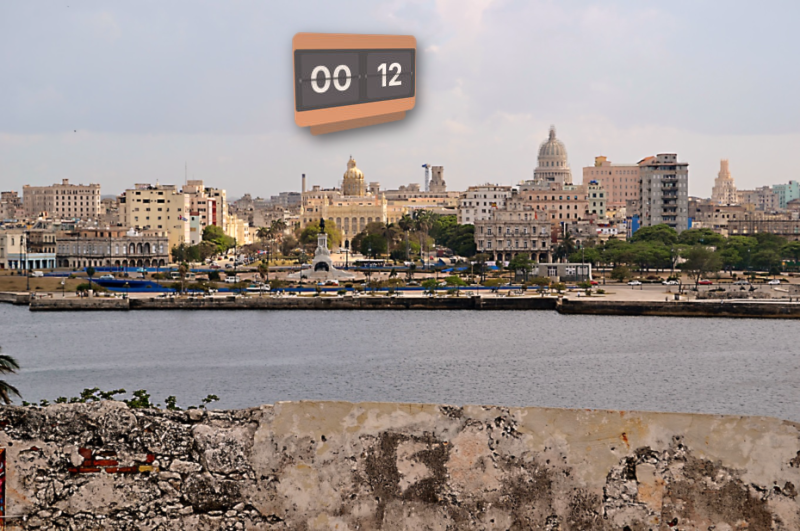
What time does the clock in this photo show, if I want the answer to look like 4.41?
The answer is 0.12
